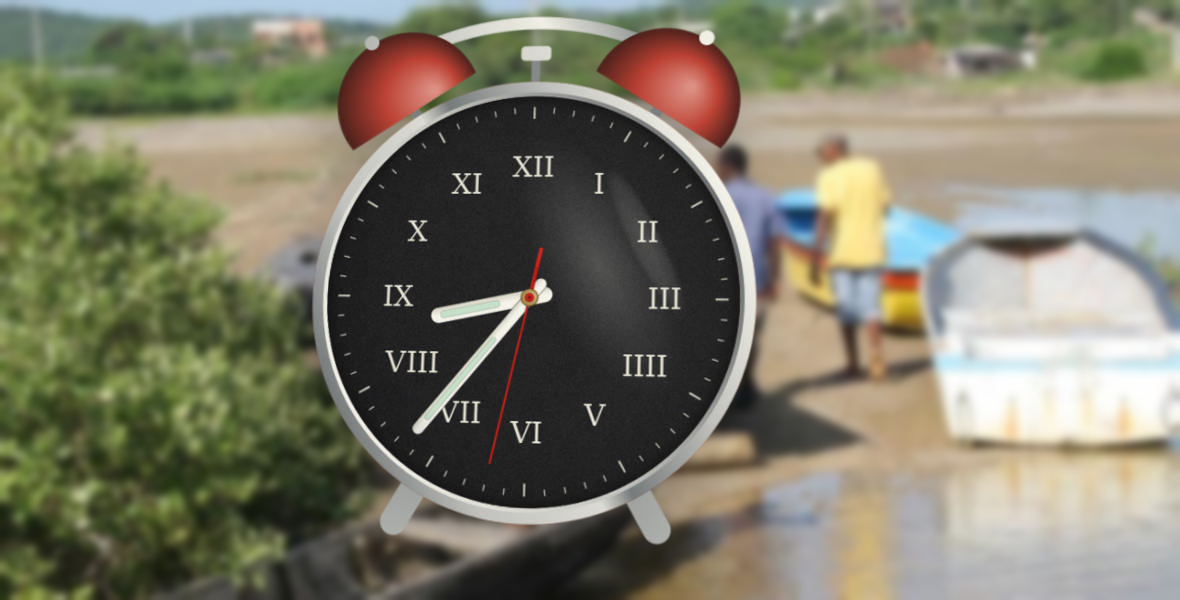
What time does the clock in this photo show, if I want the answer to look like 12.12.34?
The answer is 8.36.32
